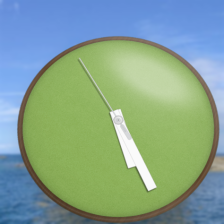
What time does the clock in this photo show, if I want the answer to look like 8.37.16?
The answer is 5.25.55
